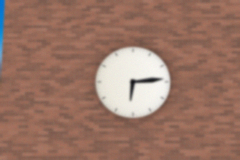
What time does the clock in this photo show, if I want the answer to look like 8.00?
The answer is 6.14
